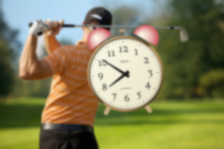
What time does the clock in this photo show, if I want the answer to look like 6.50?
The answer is 7.51
